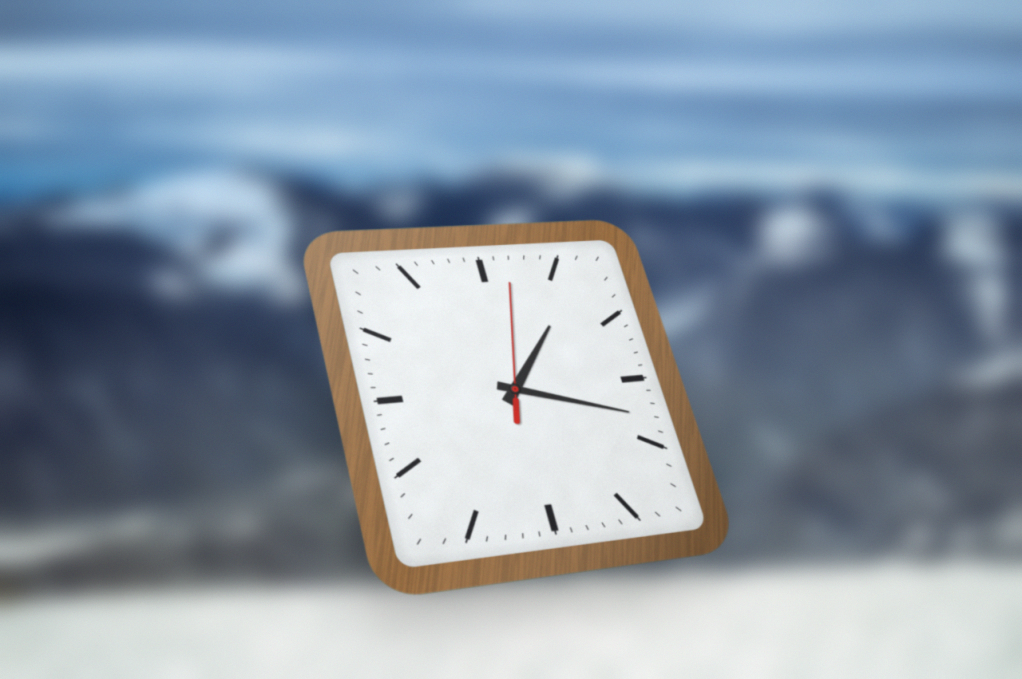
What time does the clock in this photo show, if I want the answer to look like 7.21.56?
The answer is 1.18.02
